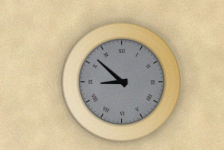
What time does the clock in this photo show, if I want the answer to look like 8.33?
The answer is 8.52
